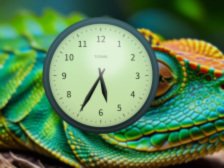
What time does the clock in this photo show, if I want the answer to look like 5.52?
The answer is 5.35
